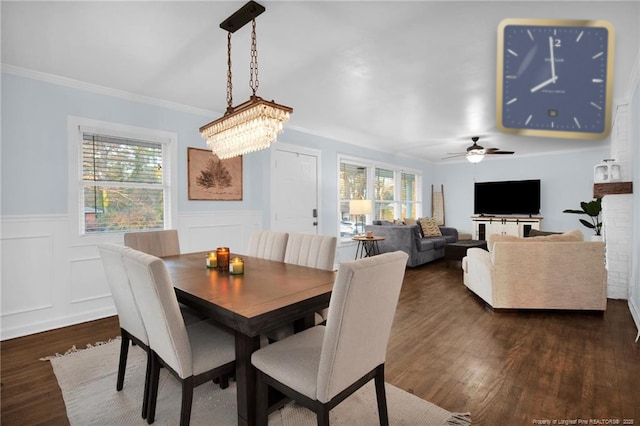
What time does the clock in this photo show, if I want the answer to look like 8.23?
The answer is 7.59
